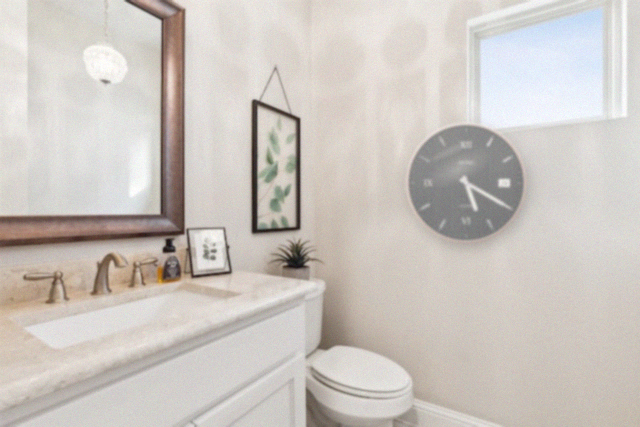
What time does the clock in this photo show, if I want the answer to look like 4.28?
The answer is 5.20
